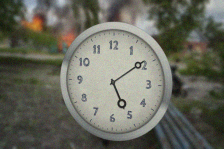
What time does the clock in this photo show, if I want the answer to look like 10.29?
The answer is 5.09
